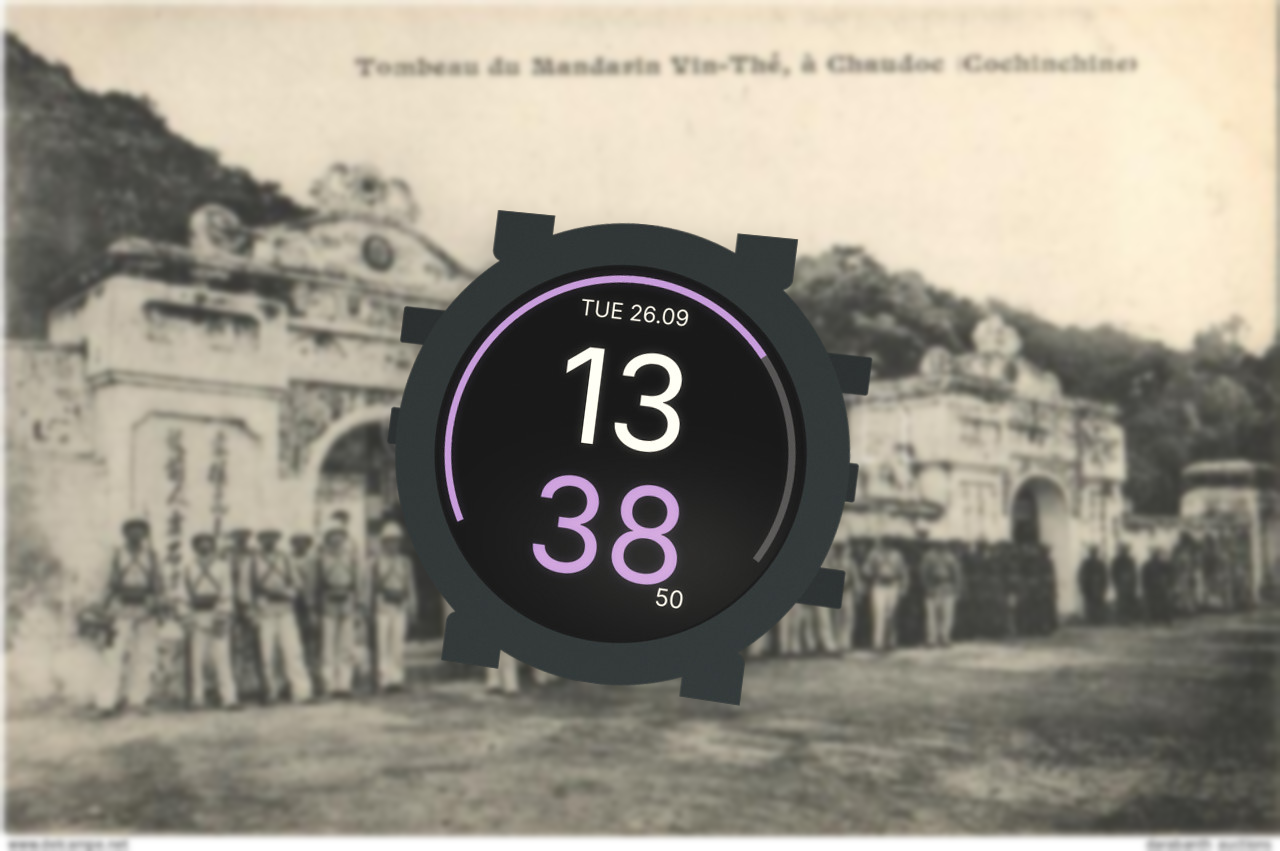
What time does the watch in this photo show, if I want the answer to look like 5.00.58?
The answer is 13.38.50
